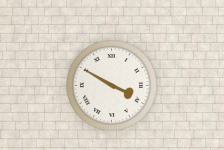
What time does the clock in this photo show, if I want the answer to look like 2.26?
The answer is 3.50
